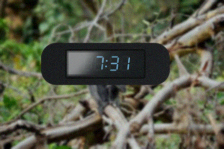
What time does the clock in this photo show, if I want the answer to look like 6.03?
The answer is 7.31
